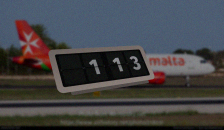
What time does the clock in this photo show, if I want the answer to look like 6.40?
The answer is 1.13
